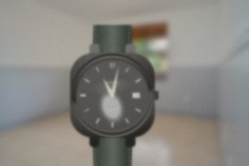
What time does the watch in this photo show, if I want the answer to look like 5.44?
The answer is 11.02
